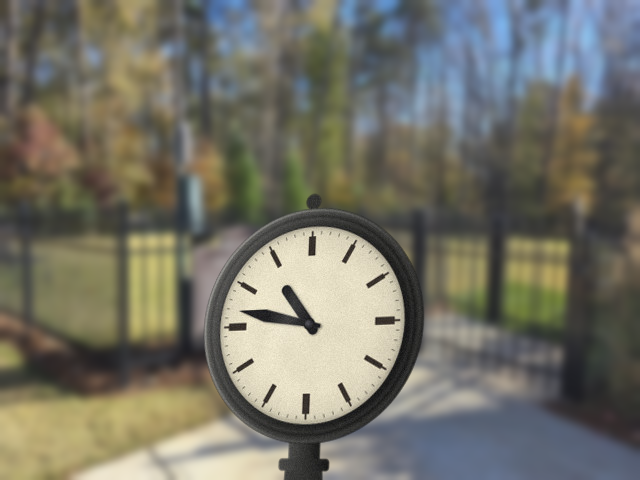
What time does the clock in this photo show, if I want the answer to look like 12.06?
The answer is 10.47
